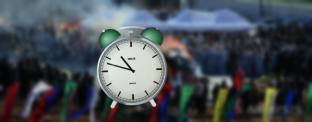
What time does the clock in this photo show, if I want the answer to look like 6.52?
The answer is 10.48
